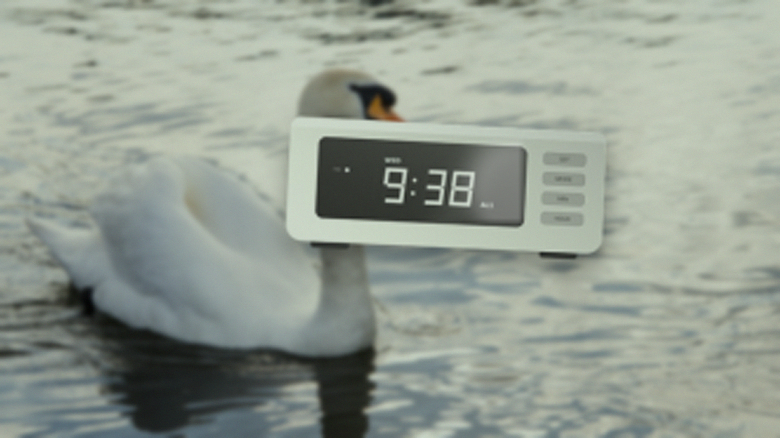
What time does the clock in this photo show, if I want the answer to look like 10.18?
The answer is 9.38
